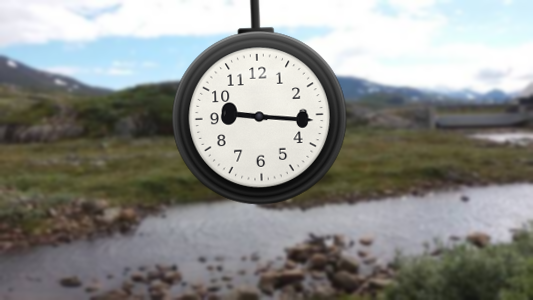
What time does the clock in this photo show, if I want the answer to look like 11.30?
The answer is 9.16
